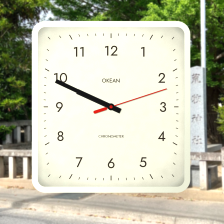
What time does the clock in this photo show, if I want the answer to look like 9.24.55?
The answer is 9.49.12
